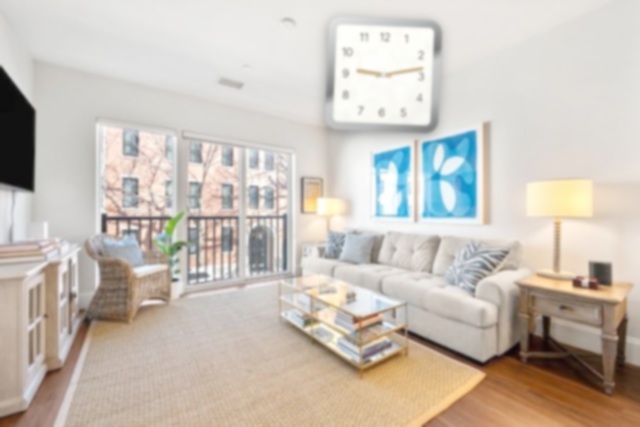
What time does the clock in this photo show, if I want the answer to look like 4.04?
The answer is 9.13
